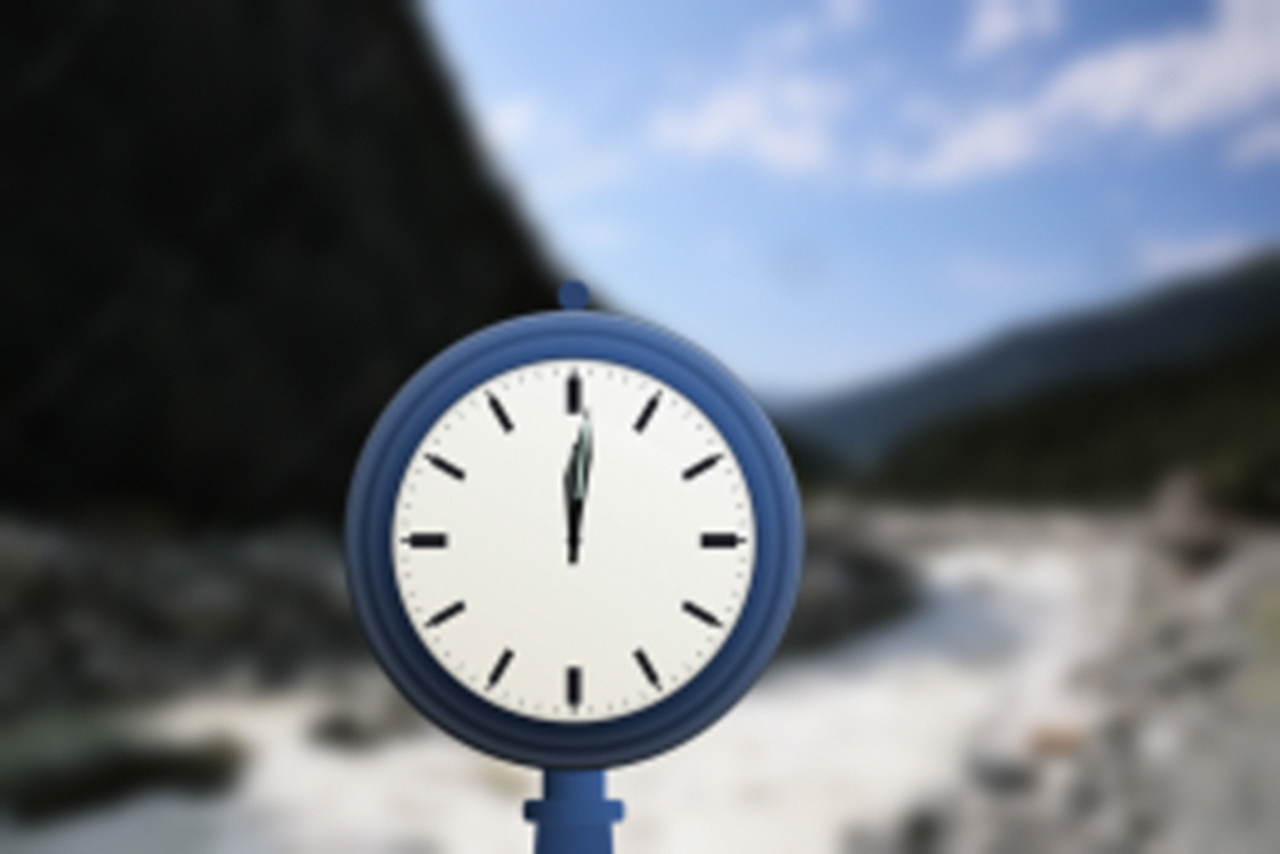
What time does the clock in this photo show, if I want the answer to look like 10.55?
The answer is 12.01
